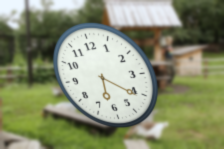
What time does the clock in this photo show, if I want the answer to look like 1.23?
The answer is 6.21
